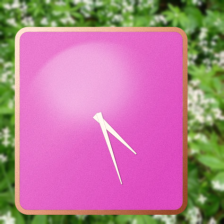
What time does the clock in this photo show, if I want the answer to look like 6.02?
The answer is 4.27
